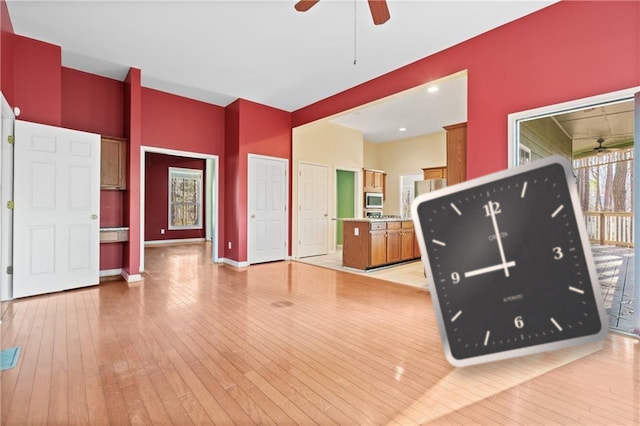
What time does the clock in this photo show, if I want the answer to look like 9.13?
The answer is 9.00
